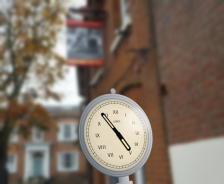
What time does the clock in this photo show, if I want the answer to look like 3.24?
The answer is 4.54
